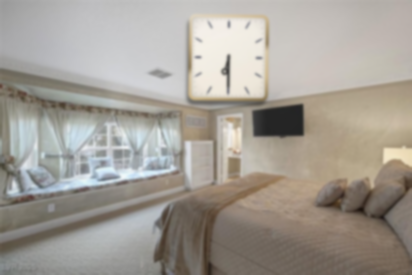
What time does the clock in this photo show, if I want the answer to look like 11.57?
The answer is 6.30
